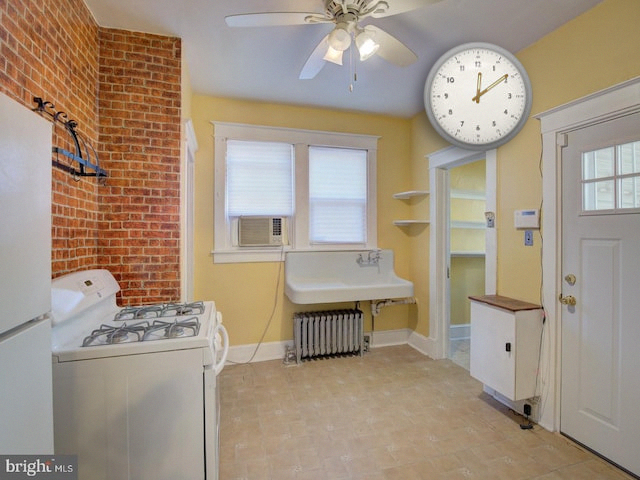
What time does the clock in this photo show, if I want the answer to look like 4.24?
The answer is 12.09
